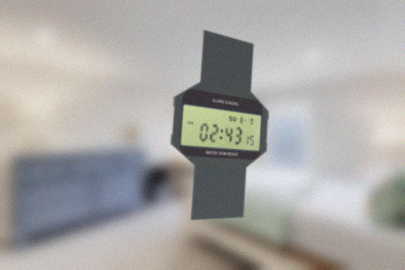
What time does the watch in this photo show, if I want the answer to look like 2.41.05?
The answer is 2.43.15
